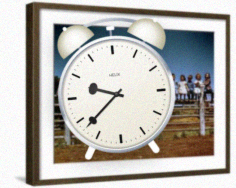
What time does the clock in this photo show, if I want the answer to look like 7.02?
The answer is 9.38
